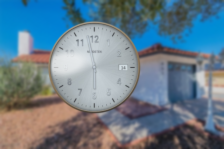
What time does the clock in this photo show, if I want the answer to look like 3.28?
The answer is 5.58
